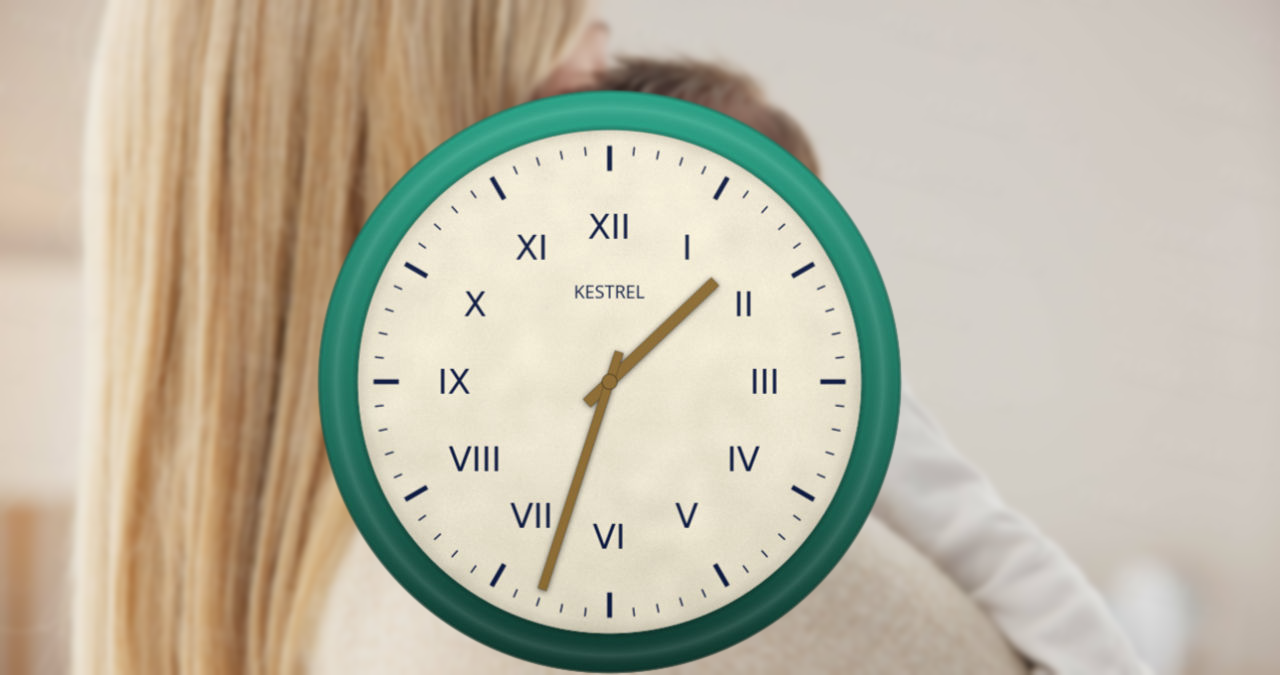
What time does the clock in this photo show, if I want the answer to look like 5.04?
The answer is 1.33
